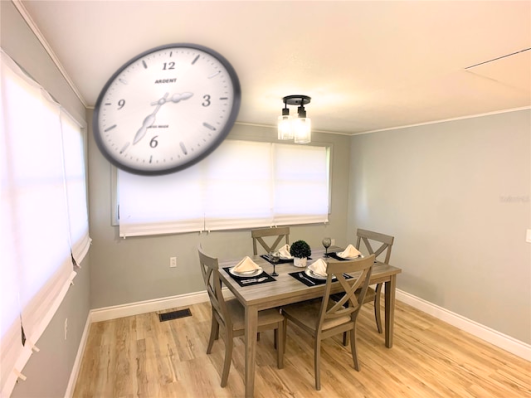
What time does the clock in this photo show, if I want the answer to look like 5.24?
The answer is 2.34
